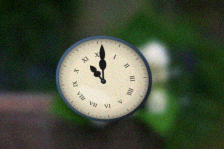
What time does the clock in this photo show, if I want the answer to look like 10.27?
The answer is 11.01
